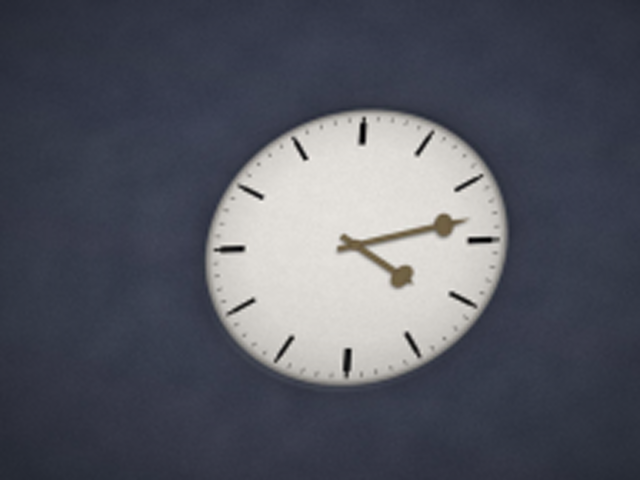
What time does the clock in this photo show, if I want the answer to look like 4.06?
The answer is 4.13
